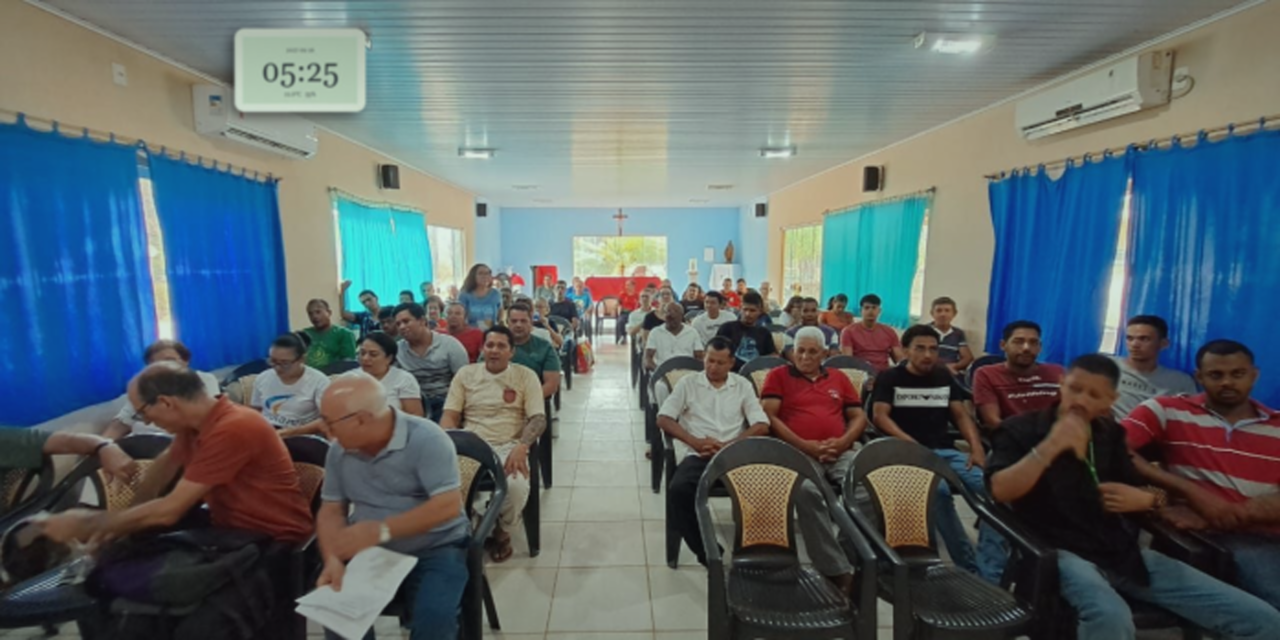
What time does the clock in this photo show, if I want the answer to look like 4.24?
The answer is 5.25
